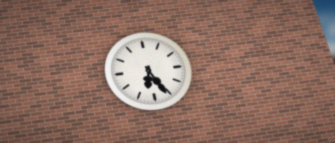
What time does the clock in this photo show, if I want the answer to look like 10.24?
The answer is 6.26
